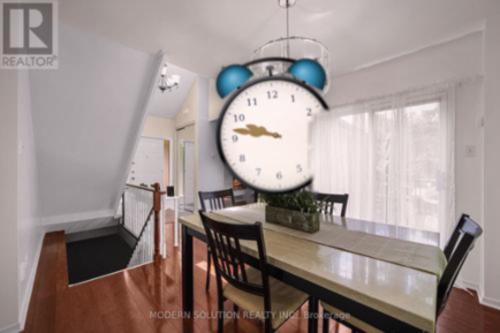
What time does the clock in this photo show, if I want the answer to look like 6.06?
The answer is 9.47
